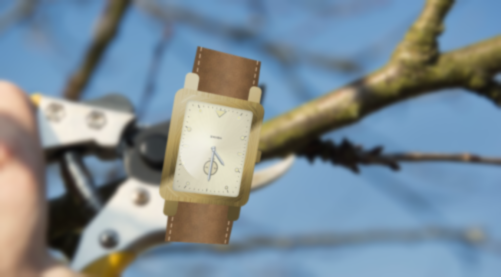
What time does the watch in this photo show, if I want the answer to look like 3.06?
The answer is 4.30
